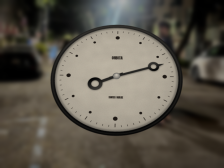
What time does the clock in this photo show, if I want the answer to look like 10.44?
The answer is 8.12
